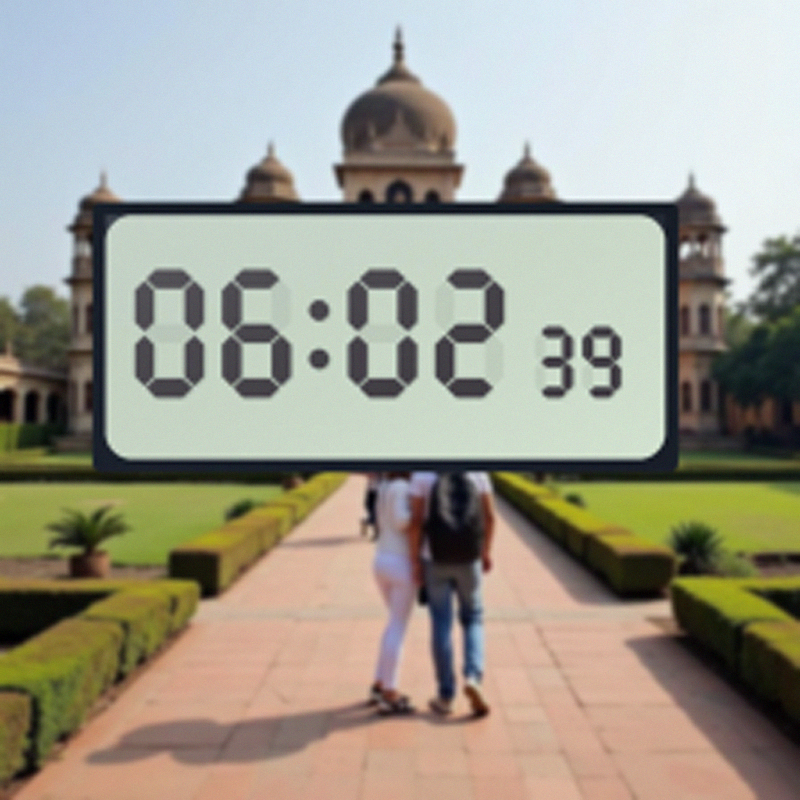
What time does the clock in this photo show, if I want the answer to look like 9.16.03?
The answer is 6.02.39
